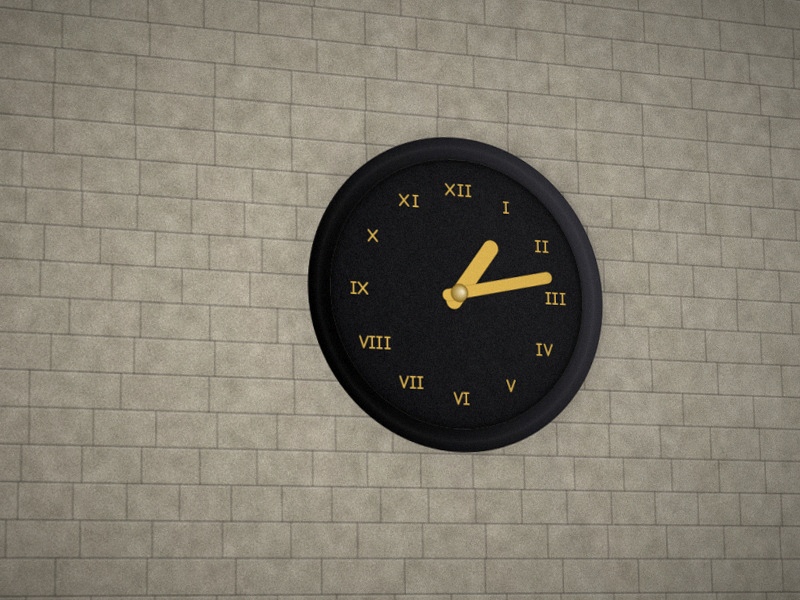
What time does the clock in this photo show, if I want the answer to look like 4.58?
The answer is 1.13
